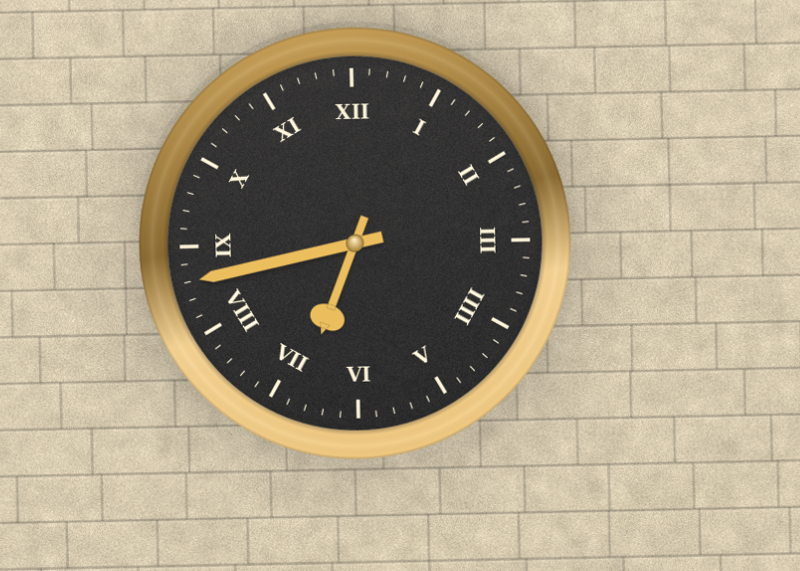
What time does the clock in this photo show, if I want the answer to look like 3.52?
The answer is 6.43
